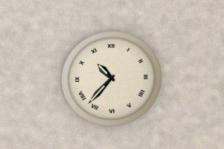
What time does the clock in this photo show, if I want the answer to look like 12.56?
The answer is 10.37
